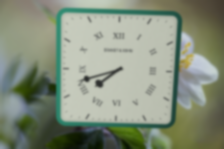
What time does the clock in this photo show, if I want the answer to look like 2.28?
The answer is 7.42
